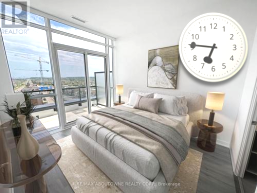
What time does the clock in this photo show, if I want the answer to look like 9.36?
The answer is 6.46
